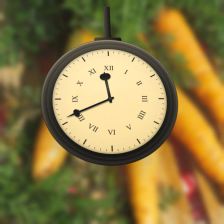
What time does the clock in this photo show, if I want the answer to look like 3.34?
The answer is 11.41
